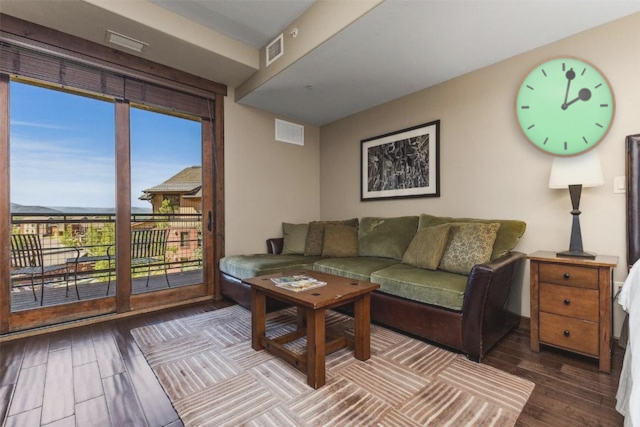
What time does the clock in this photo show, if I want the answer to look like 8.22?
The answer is 2.02
